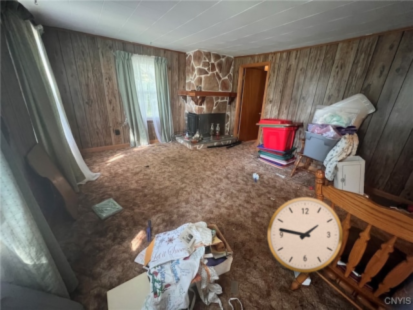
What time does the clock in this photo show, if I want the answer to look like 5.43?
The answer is 1.47
